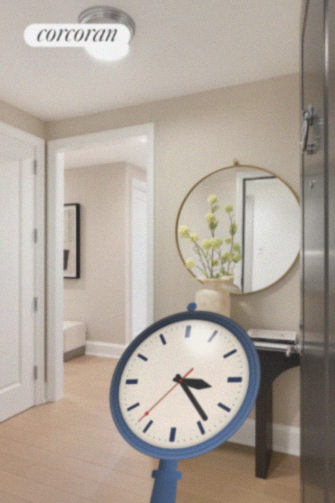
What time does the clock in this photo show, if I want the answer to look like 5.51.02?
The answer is 3.23.37
